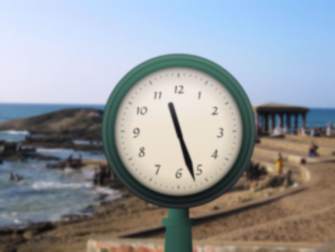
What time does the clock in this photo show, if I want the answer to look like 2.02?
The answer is 11.27
